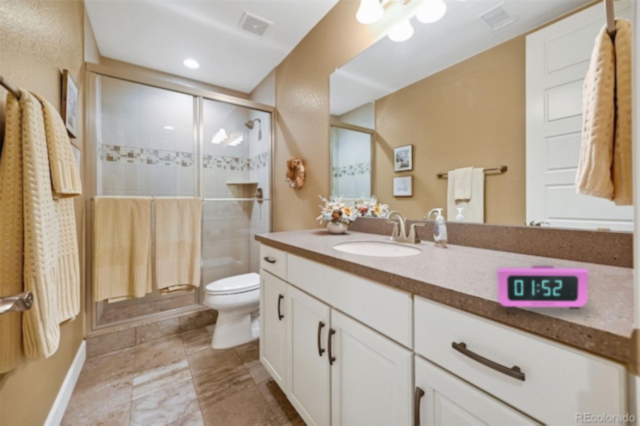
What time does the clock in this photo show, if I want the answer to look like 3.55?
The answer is 1.52
